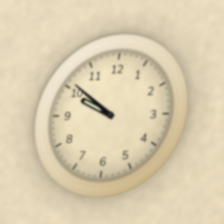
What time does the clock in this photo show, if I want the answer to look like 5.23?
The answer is 9.51
